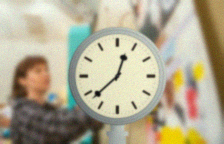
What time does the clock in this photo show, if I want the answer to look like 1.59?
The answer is 12.38
